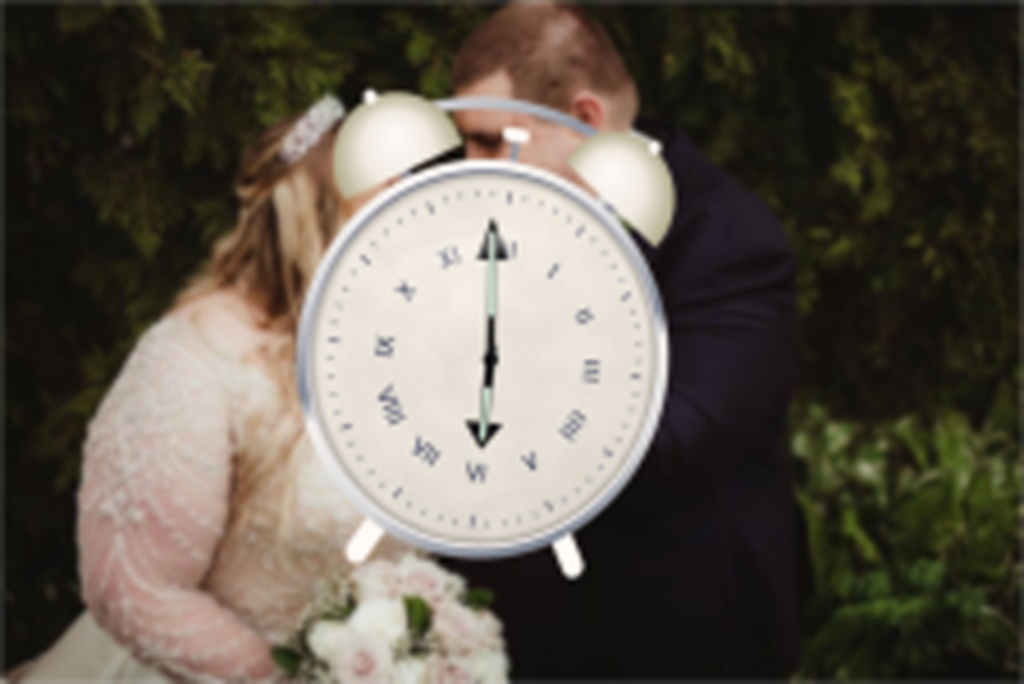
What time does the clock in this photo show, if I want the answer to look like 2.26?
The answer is 5.59
